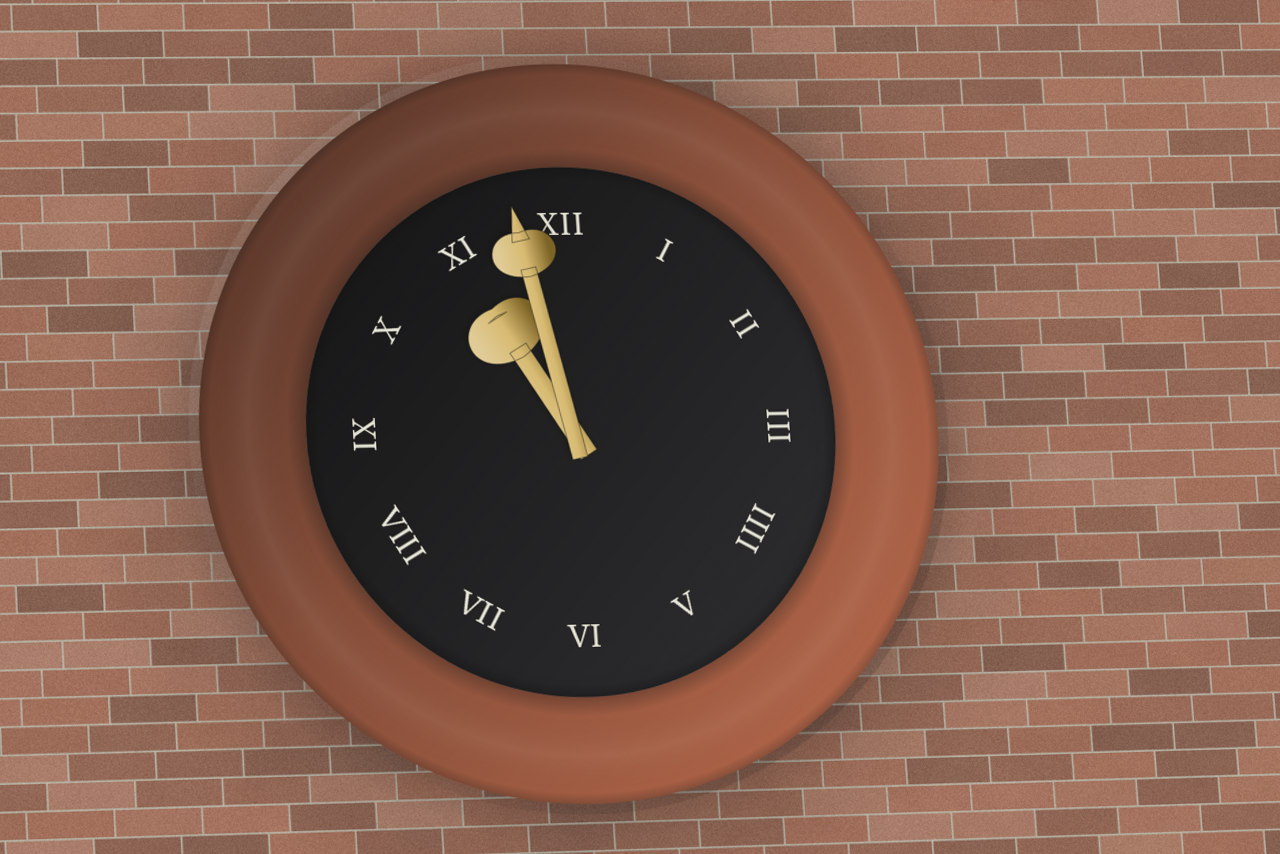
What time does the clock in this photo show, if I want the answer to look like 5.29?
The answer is 10.58
